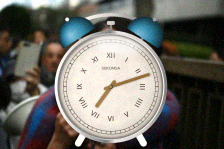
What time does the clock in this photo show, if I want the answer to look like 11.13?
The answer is 7.12
